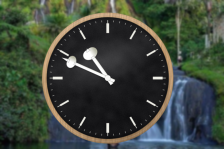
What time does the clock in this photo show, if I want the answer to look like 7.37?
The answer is 10.49
